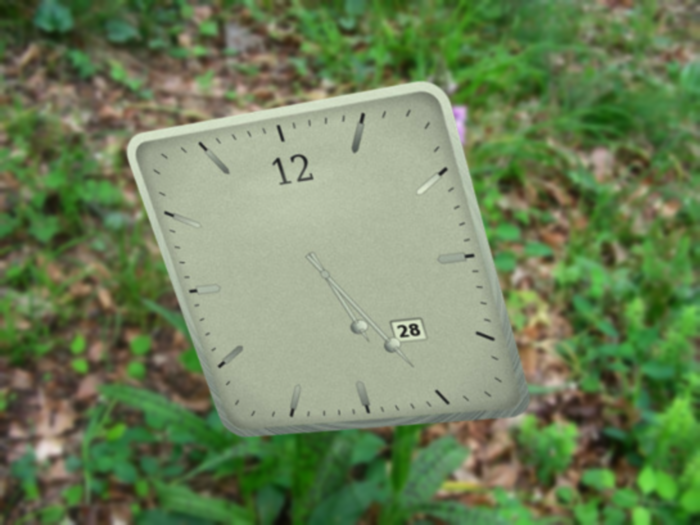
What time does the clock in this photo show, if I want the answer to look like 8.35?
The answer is 5.25
